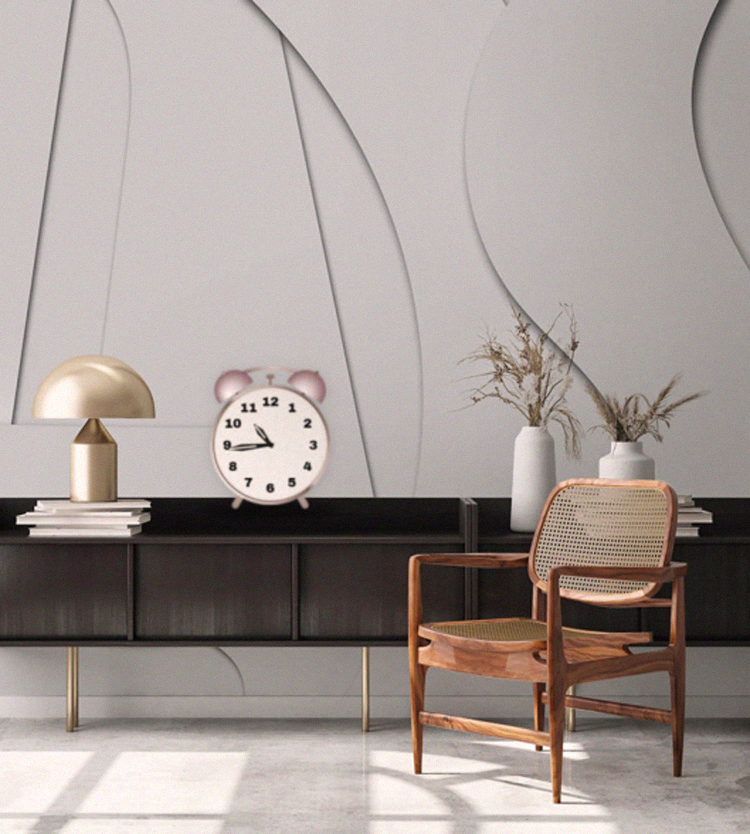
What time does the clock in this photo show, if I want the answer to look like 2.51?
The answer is 10.44
